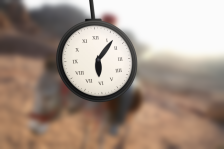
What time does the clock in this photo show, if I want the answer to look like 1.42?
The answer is 6.07
